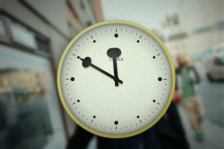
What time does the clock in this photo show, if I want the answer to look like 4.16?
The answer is 11.50
